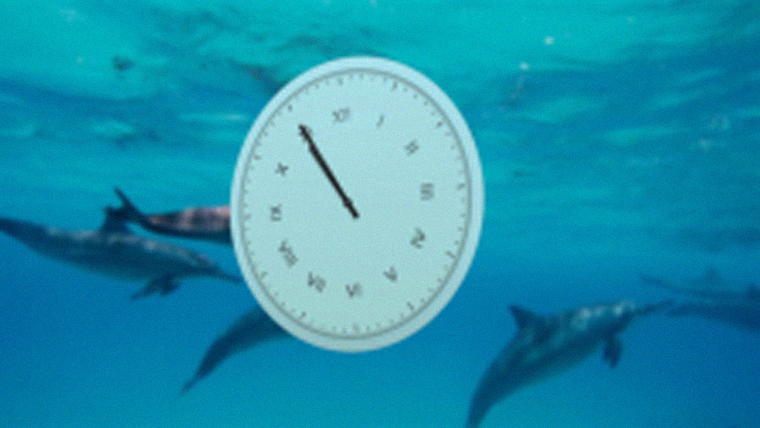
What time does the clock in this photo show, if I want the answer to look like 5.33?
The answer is 10.55
